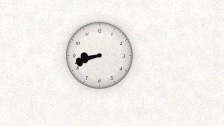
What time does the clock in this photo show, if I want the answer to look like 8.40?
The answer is 8.42
